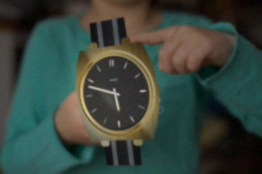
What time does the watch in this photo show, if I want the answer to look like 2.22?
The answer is 5.48
